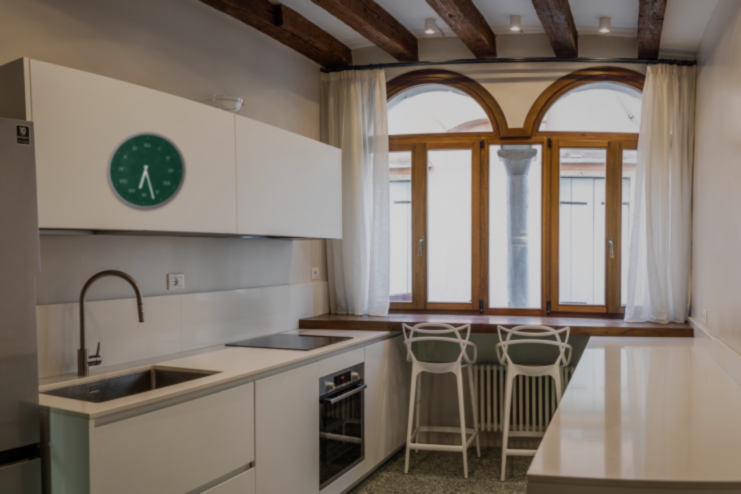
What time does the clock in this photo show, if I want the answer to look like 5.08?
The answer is 6.27
